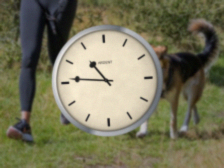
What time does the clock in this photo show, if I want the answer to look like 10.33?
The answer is 10.46
